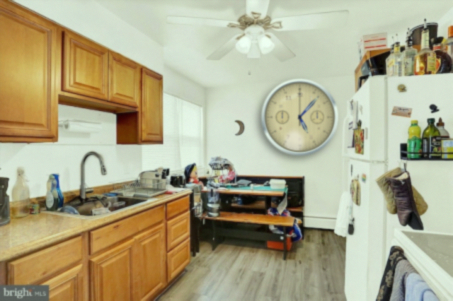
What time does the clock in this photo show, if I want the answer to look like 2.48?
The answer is 5.07
